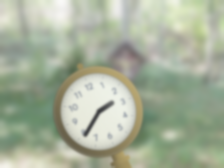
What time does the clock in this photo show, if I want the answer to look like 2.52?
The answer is 2.39
